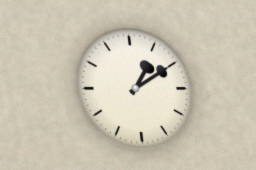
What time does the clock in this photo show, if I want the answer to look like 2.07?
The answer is 1.10
